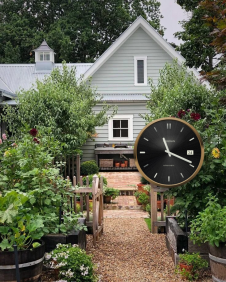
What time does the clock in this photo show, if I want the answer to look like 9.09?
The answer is 11.19
